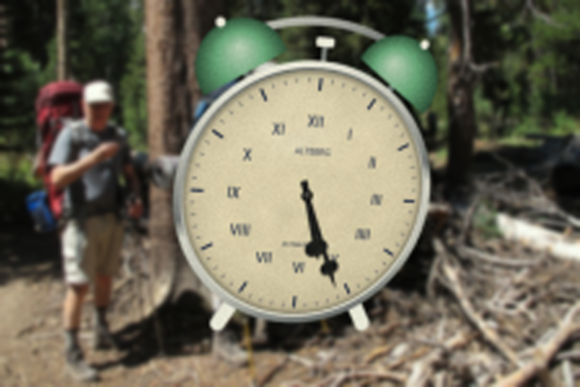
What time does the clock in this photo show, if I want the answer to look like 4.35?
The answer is 5.26
